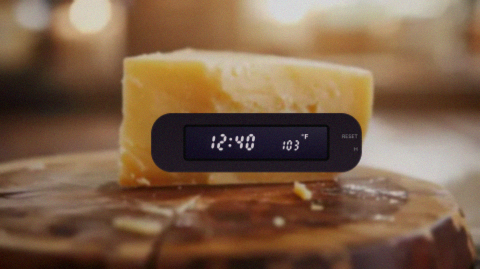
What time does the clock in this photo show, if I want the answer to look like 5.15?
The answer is 12.40
